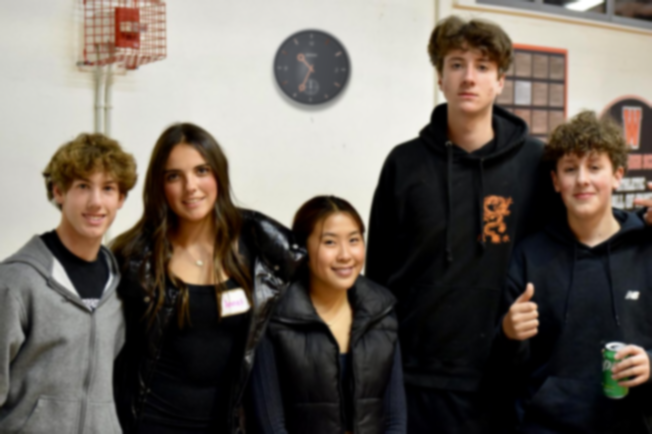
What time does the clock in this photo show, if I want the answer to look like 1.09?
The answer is 10.34
